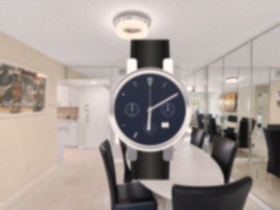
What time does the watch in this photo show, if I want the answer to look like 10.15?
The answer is 6.10
